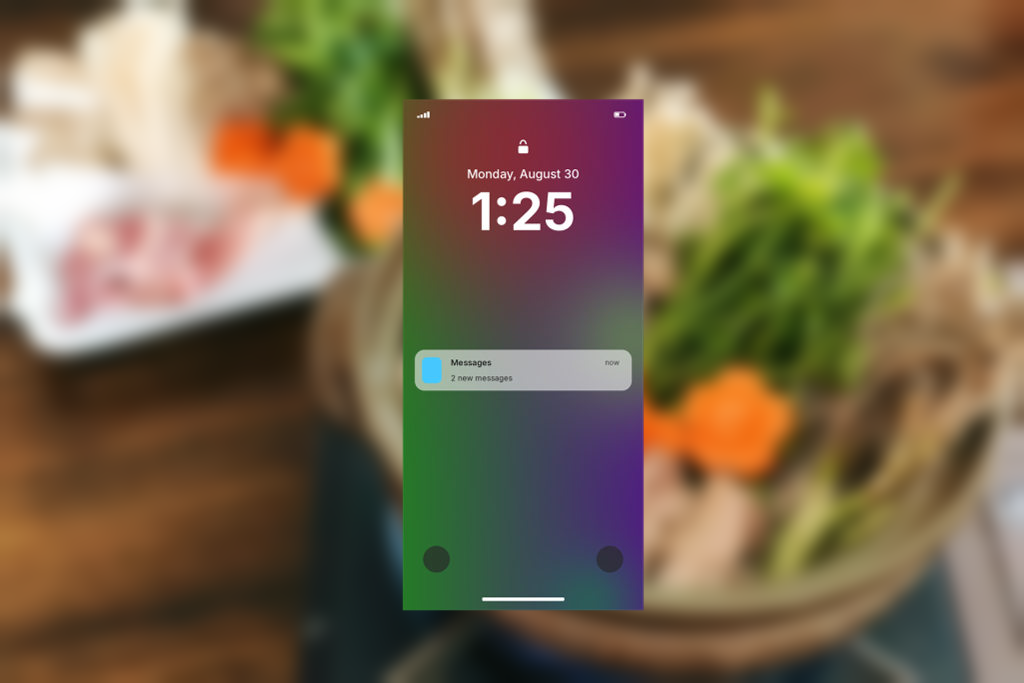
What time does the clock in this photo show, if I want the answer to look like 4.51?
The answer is 1.25
